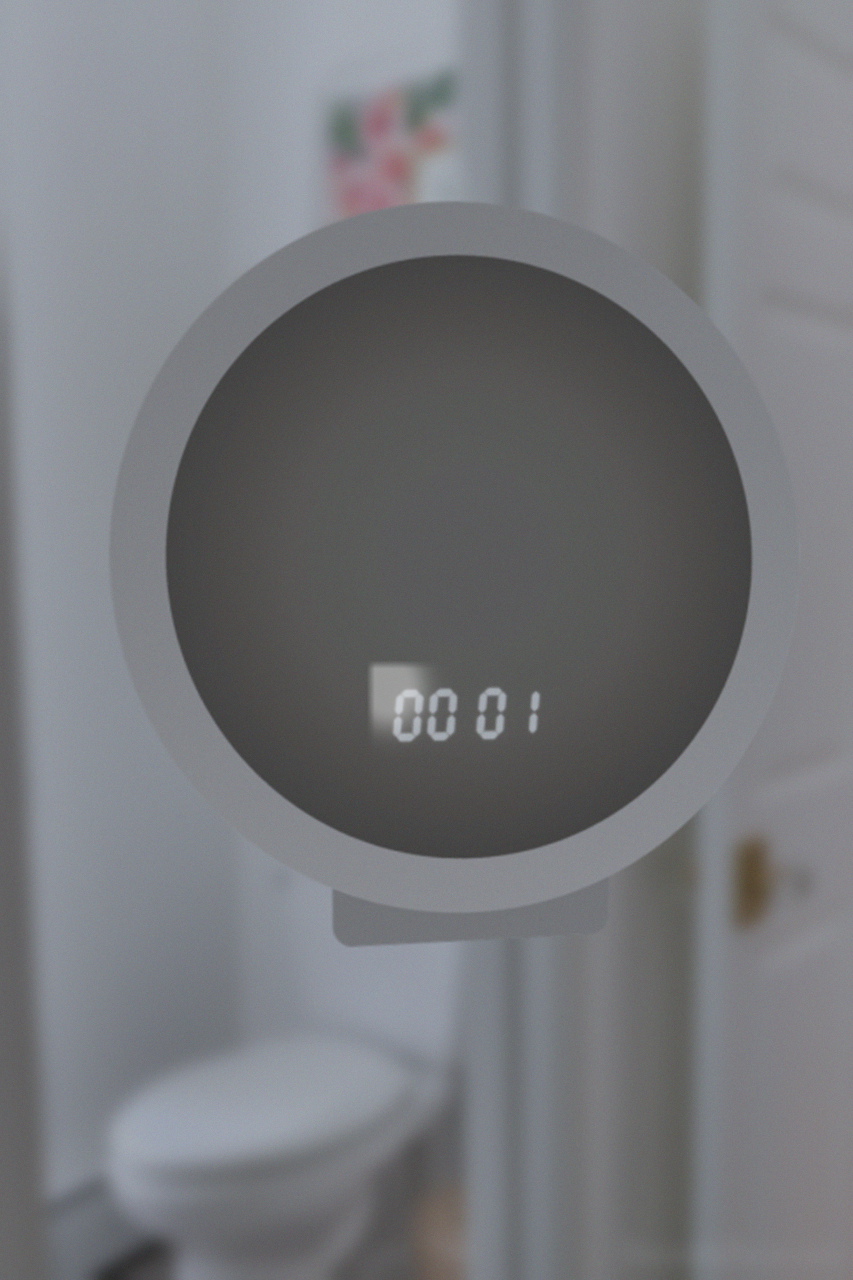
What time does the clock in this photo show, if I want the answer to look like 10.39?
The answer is 0.01
